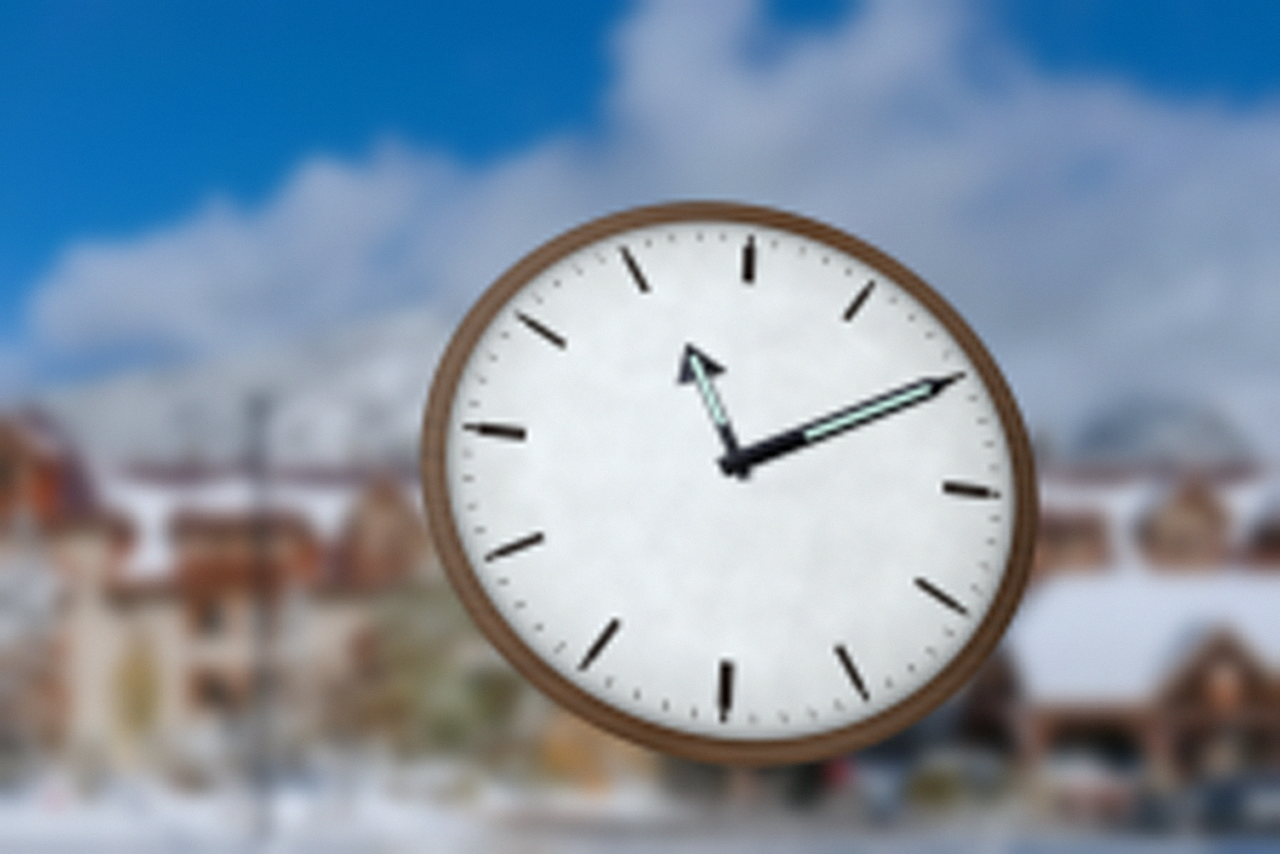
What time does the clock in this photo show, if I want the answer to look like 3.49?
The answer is 11.10
